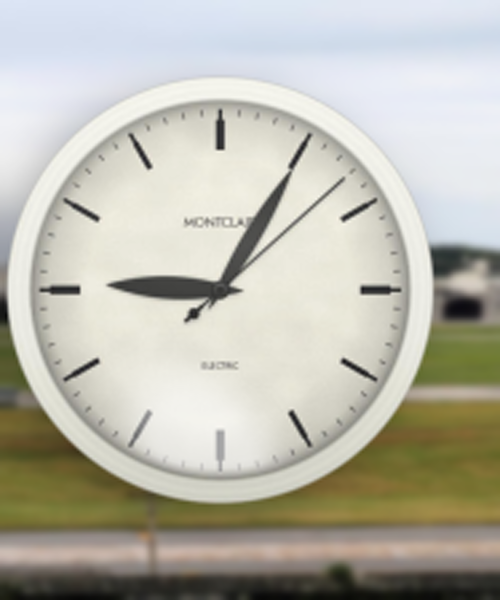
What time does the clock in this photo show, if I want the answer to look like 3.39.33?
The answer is 9.05.08
